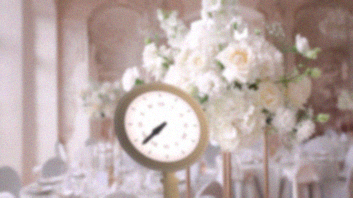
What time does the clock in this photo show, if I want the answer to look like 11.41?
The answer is 7.38
